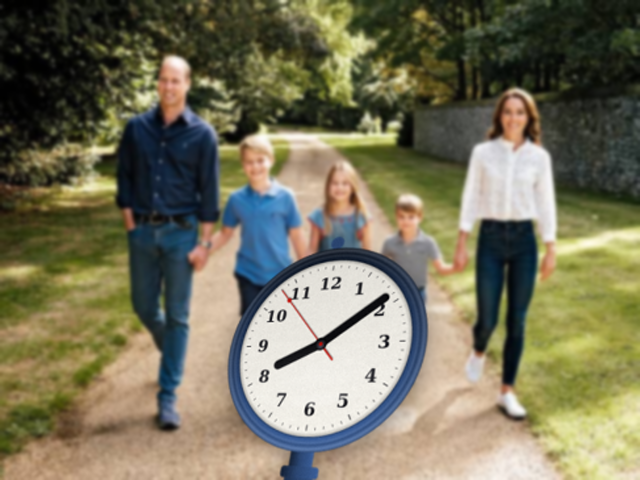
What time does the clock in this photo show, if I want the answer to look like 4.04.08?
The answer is 8.08.53
